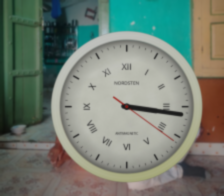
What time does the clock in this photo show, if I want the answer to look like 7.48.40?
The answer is 3.16.21
